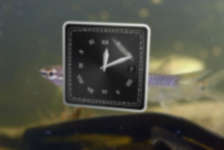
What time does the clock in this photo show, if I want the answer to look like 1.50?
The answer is 12.11
